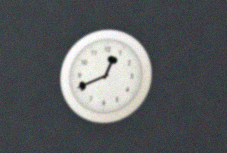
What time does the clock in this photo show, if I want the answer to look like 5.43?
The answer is 12.41
